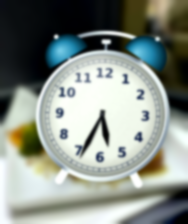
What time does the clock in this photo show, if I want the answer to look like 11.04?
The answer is 5.34
